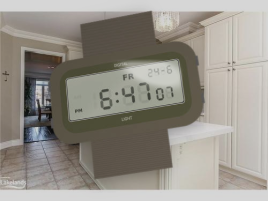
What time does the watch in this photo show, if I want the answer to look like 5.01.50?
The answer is 6.47.07
